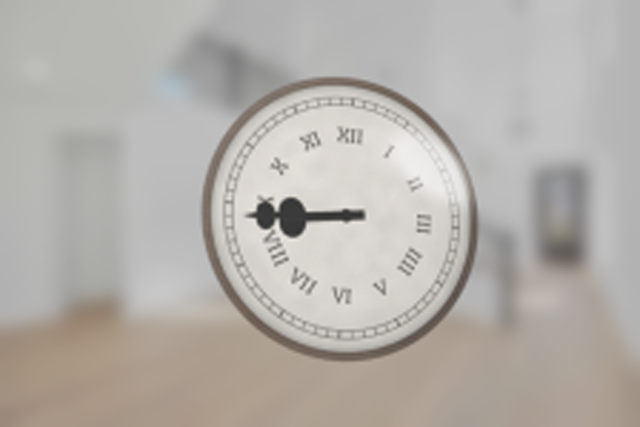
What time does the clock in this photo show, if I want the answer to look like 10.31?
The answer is 8.44
